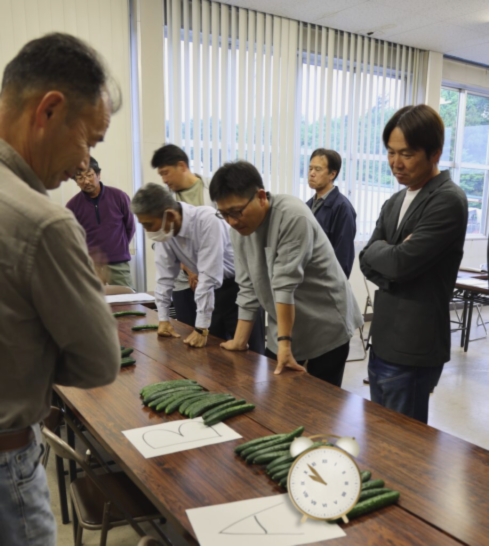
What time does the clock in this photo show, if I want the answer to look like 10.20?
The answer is 9.53
